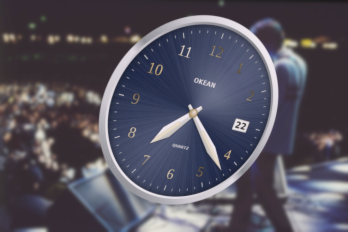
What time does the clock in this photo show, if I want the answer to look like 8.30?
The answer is 7.22
